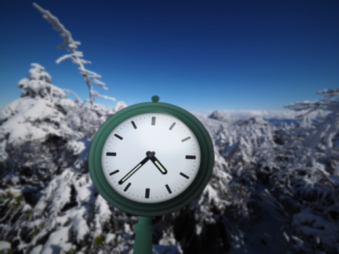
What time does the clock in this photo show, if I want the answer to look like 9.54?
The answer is 4.37
